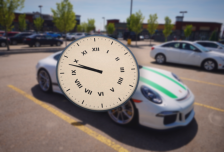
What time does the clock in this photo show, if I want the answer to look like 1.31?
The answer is 9.48
